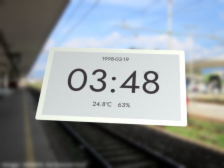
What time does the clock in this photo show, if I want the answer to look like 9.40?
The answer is 3.48
